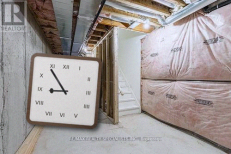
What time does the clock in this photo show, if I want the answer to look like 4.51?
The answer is 8.54
